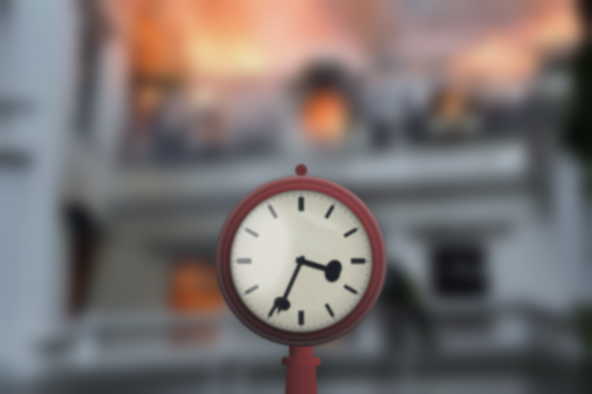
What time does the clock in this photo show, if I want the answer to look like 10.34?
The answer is 3.34
